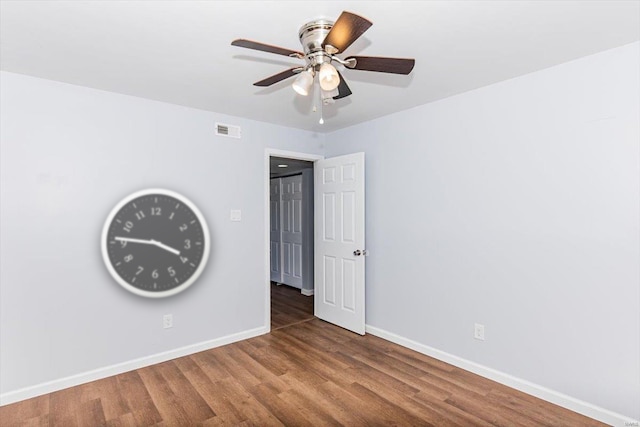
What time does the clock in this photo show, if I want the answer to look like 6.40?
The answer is 3.46
